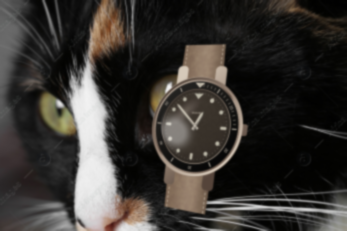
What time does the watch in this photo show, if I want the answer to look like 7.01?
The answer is 12.52
